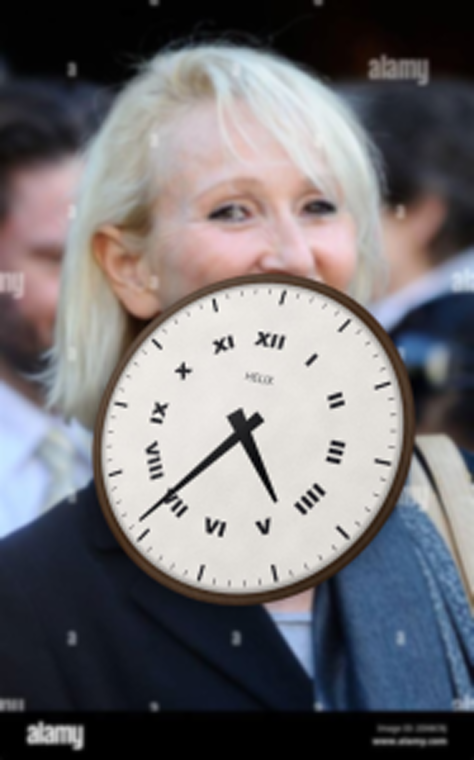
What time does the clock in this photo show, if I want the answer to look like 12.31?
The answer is 4.36
